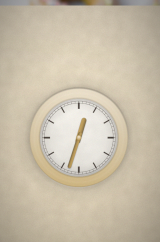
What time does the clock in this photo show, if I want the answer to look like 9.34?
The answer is 12.33
